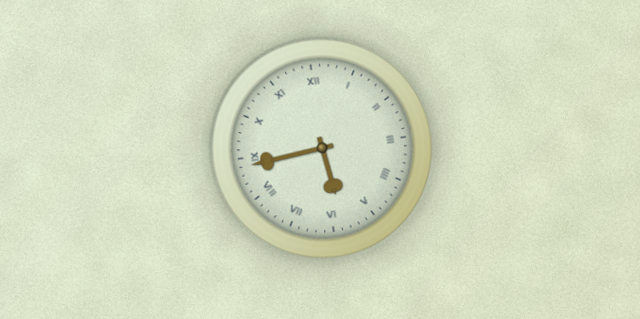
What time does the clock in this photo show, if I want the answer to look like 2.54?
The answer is 5.44
